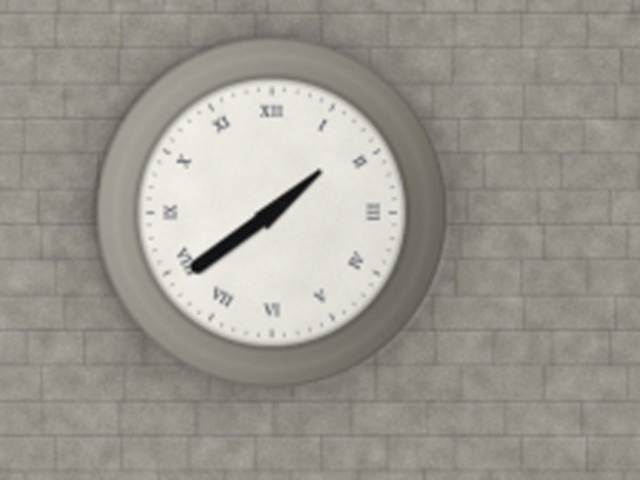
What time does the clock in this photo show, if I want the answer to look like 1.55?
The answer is 1.39
